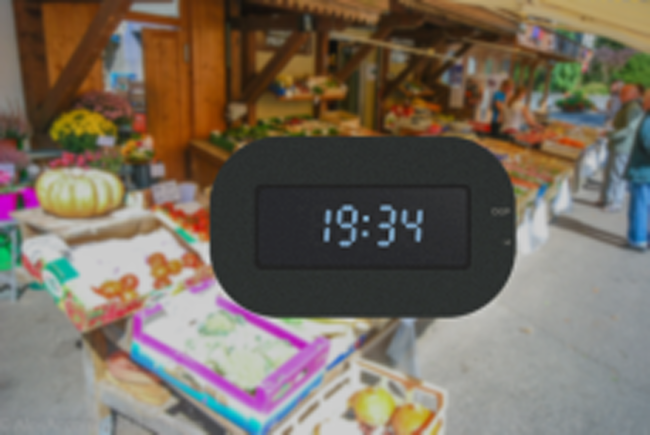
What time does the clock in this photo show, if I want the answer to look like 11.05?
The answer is 19.34
